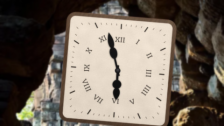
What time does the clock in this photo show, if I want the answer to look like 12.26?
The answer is 5.57
